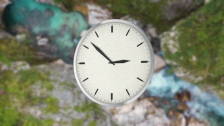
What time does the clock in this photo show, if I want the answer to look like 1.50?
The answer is 2.52
